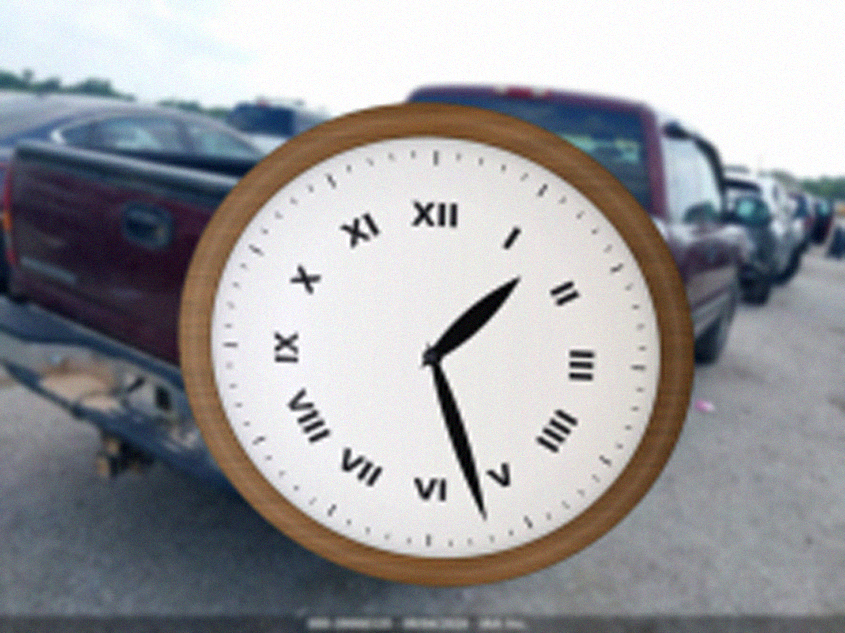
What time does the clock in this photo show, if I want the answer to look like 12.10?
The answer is 1.27
